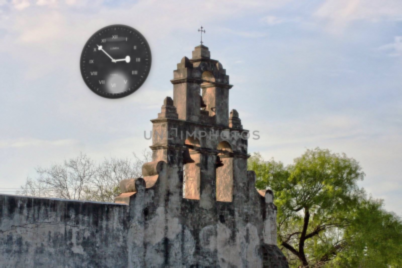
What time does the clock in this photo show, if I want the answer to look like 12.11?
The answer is 2.52
